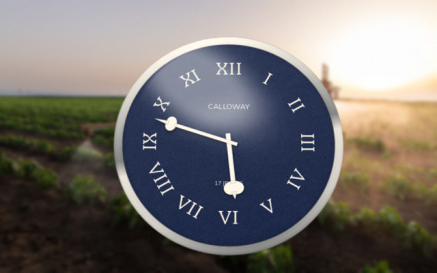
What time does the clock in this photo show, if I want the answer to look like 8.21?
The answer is 5.48
